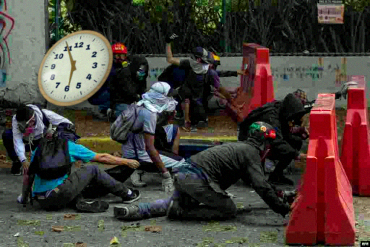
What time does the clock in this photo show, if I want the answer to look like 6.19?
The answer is 5.55
